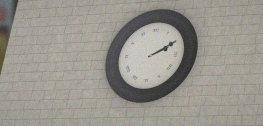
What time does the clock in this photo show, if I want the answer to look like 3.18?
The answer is 2.10
